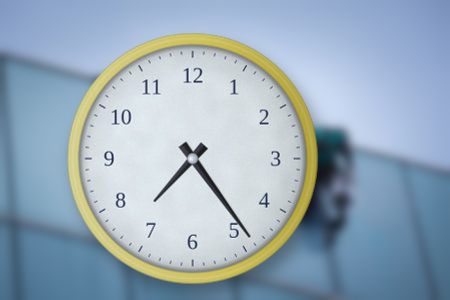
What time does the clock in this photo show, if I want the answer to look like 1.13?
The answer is 7.24
